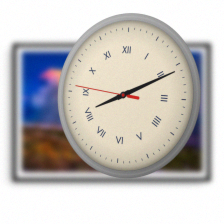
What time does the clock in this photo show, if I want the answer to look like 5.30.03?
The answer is 8.10.46
